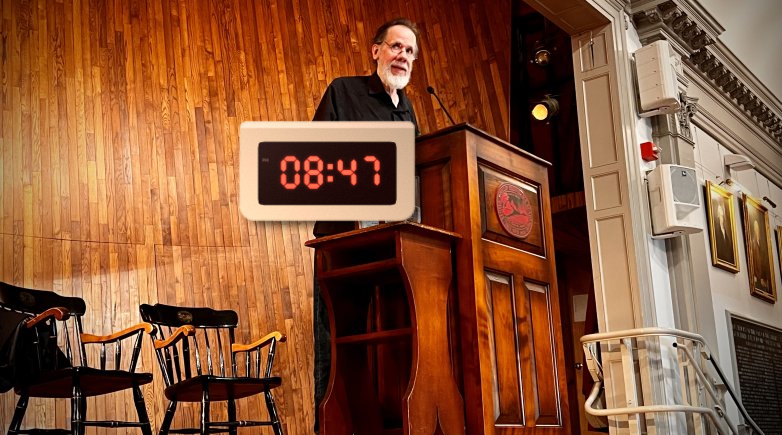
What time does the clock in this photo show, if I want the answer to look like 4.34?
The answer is 8.47
